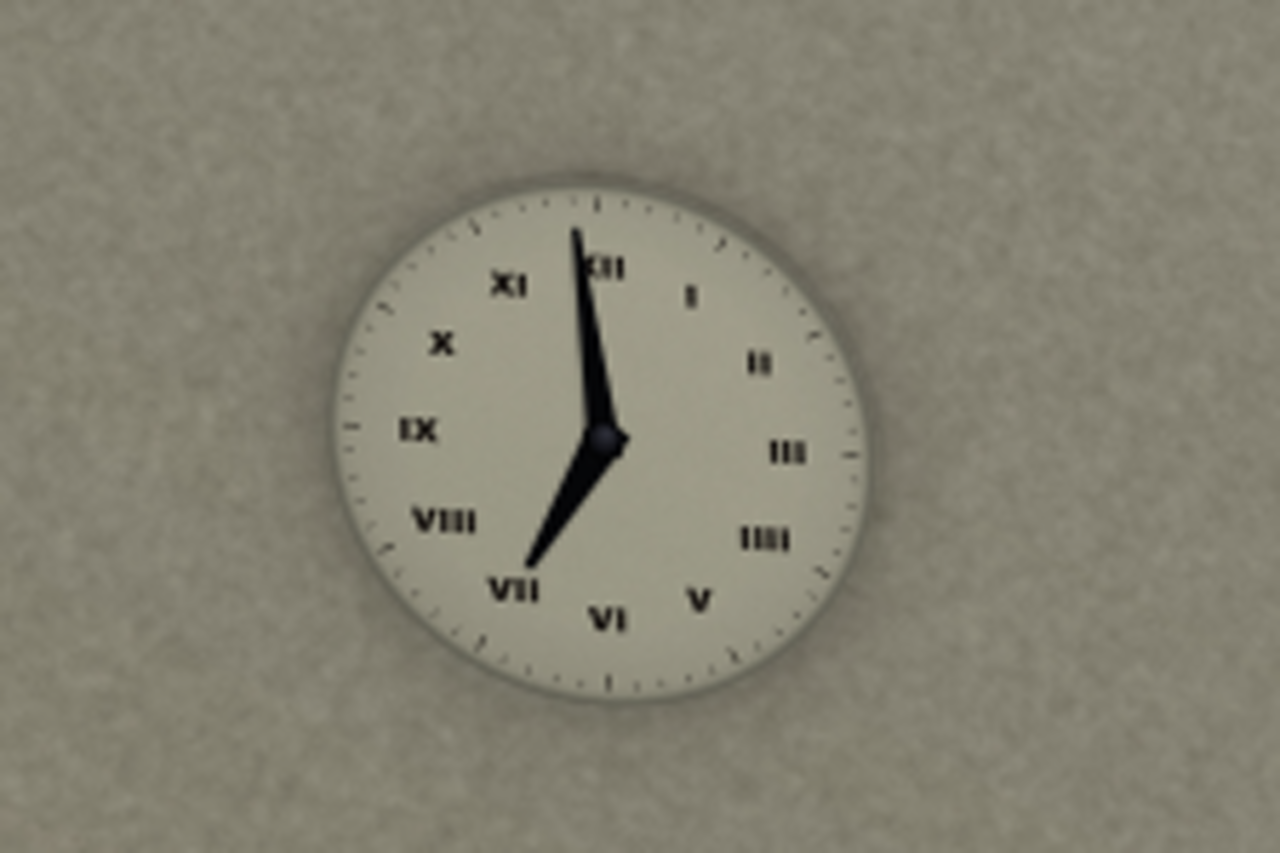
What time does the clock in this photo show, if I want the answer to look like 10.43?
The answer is 6.59
